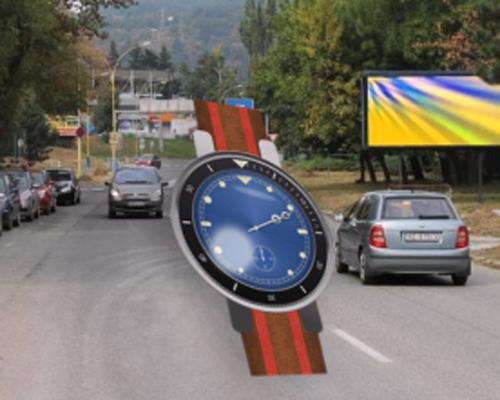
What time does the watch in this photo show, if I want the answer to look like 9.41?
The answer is 2.11
